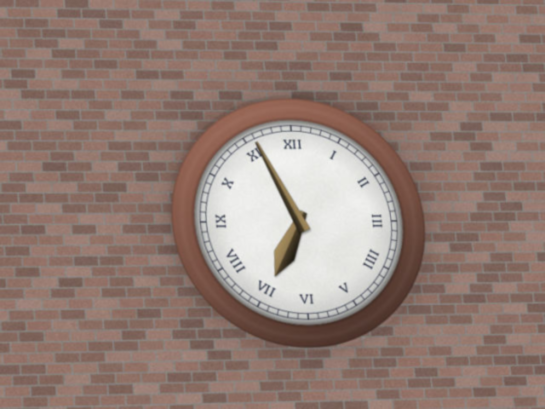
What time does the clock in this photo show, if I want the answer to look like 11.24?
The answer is 6.56
